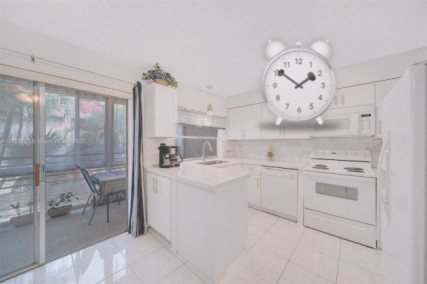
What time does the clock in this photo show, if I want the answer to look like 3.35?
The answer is 1.51
